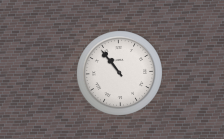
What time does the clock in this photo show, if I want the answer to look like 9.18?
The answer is 10.54
